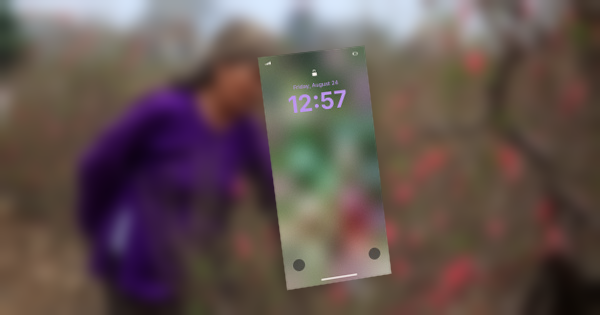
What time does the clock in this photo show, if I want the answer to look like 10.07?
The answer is 12.57
